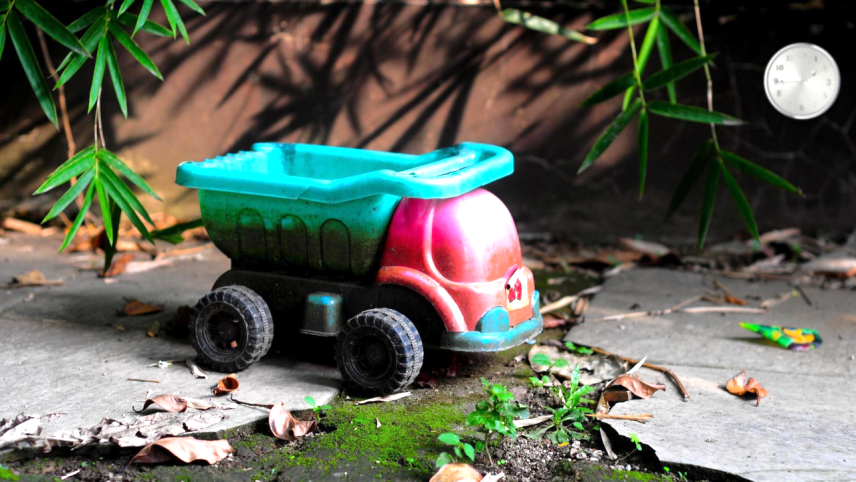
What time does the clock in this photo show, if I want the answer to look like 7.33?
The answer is 1.44
